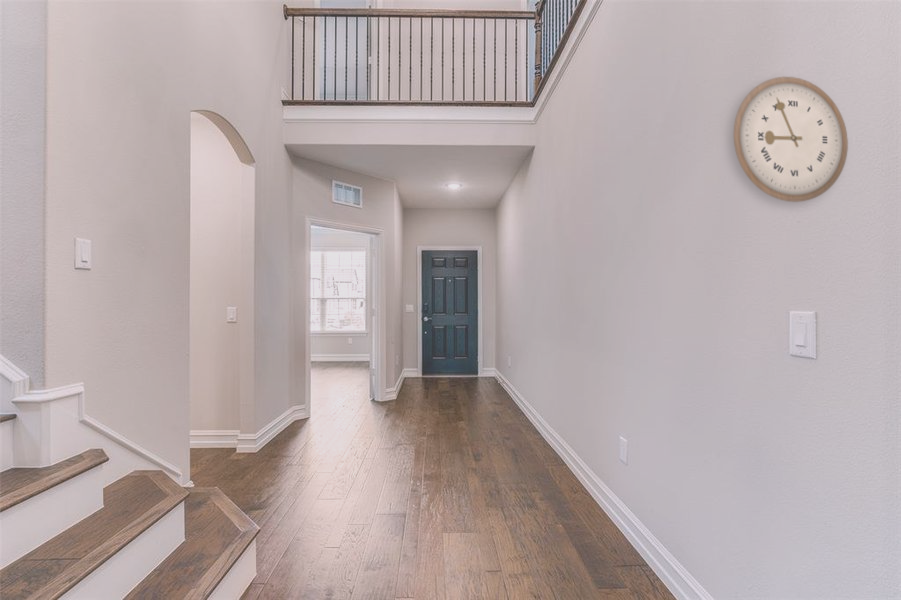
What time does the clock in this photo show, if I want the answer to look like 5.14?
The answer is 8.56
